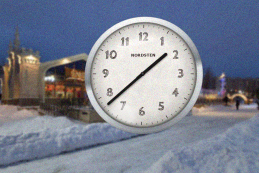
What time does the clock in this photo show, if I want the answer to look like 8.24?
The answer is 1.38
